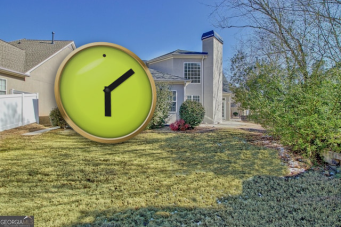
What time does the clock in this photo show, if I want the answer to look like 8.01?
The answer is 6.09
